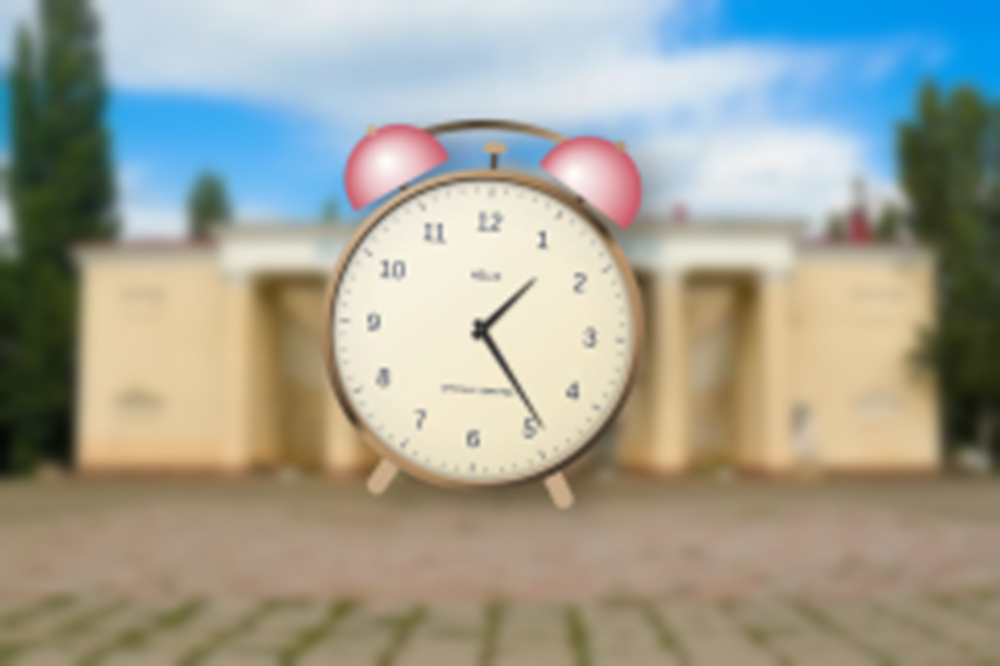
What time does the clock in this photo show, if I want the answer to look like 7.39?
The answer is 1.24
